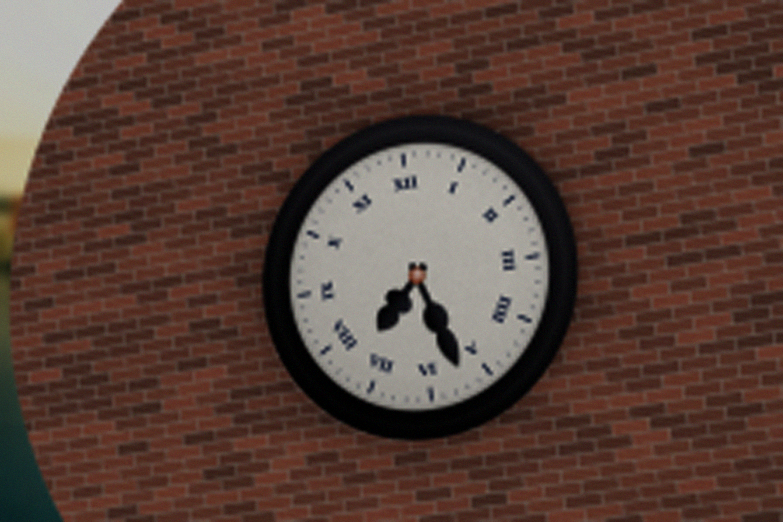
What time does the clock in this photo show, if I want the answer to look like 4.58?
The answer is 7.27
